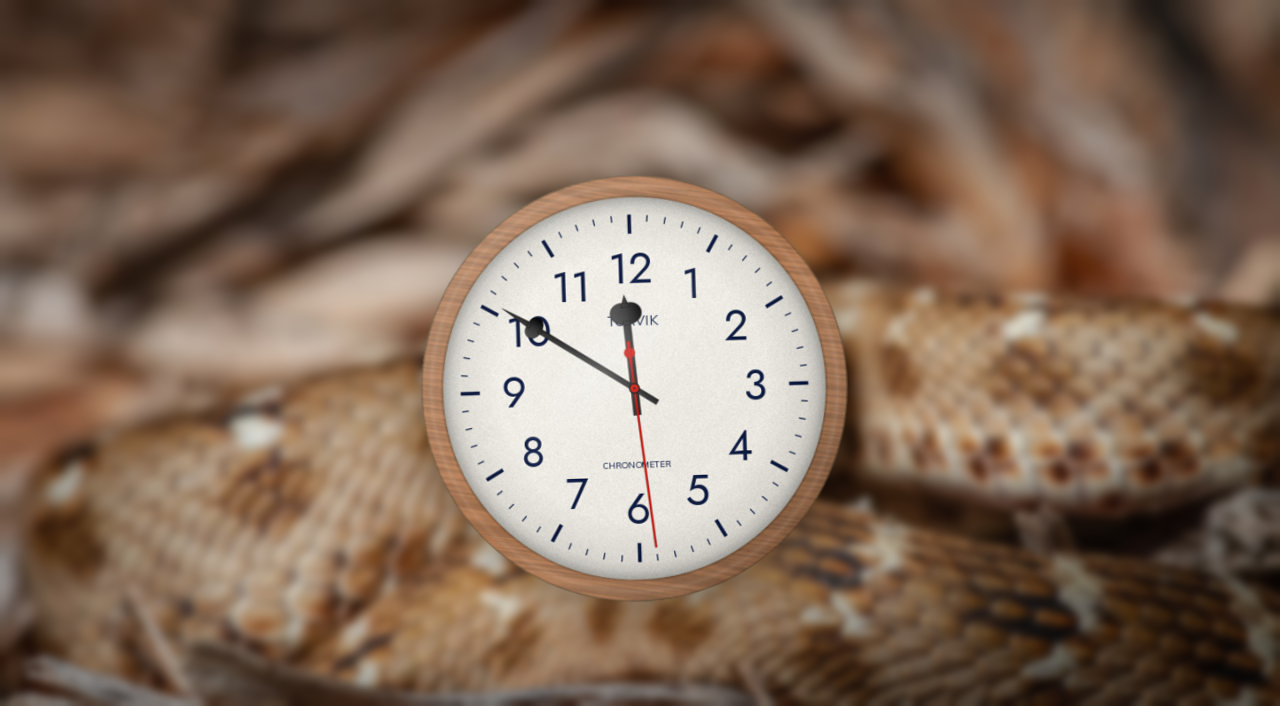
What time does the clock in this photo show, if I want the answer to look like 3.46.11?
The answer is 11.50.29
